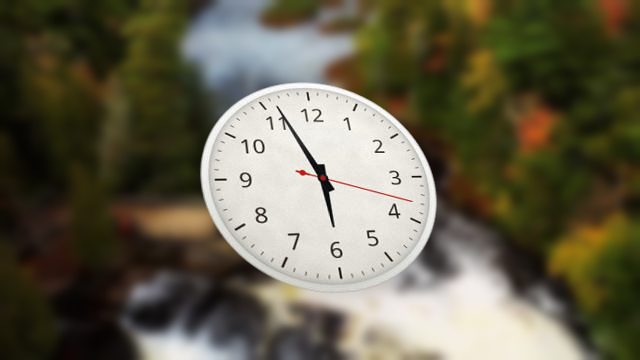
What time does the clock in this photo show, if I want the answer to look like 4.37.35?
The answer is 5.56.18
